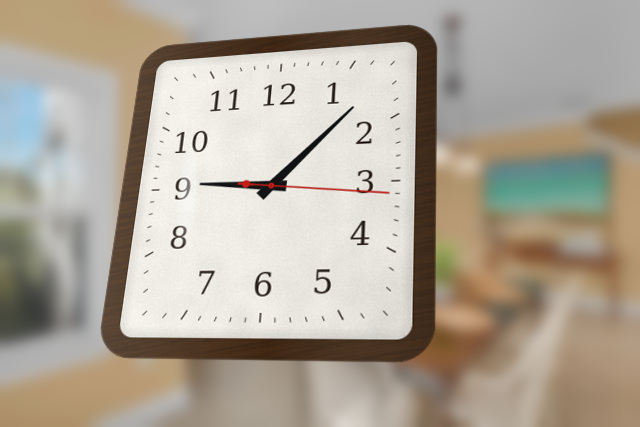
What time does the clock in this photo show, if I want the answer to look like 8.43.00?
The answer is 9.07.16
